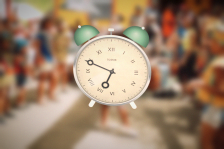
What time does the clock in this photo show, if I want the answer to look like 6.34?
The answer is 6.49
